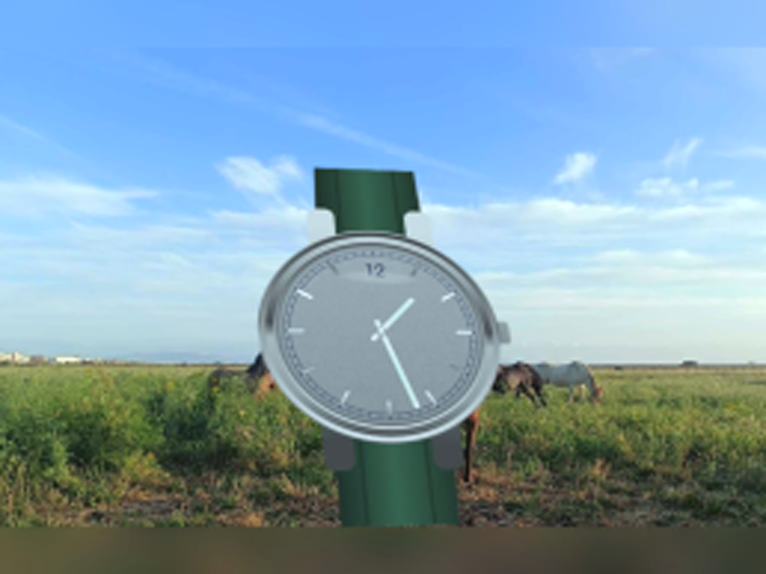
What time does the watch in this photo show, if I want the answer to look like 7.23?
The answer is 1.27
